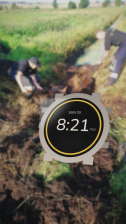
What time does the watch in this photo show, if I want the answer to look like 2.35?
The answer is 8.21
